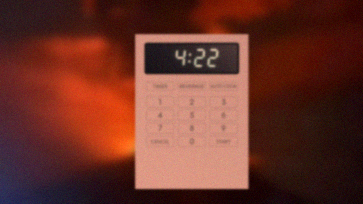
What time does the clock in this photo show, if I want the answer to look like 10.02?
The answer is 4.22
